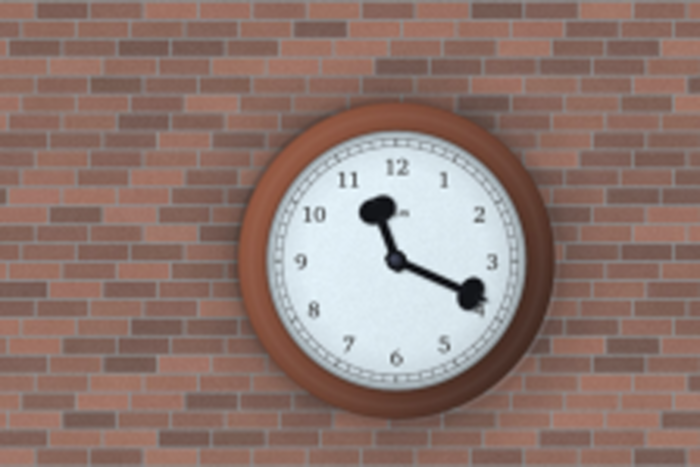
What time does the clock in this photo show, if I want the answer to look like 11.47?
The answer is 11.19
